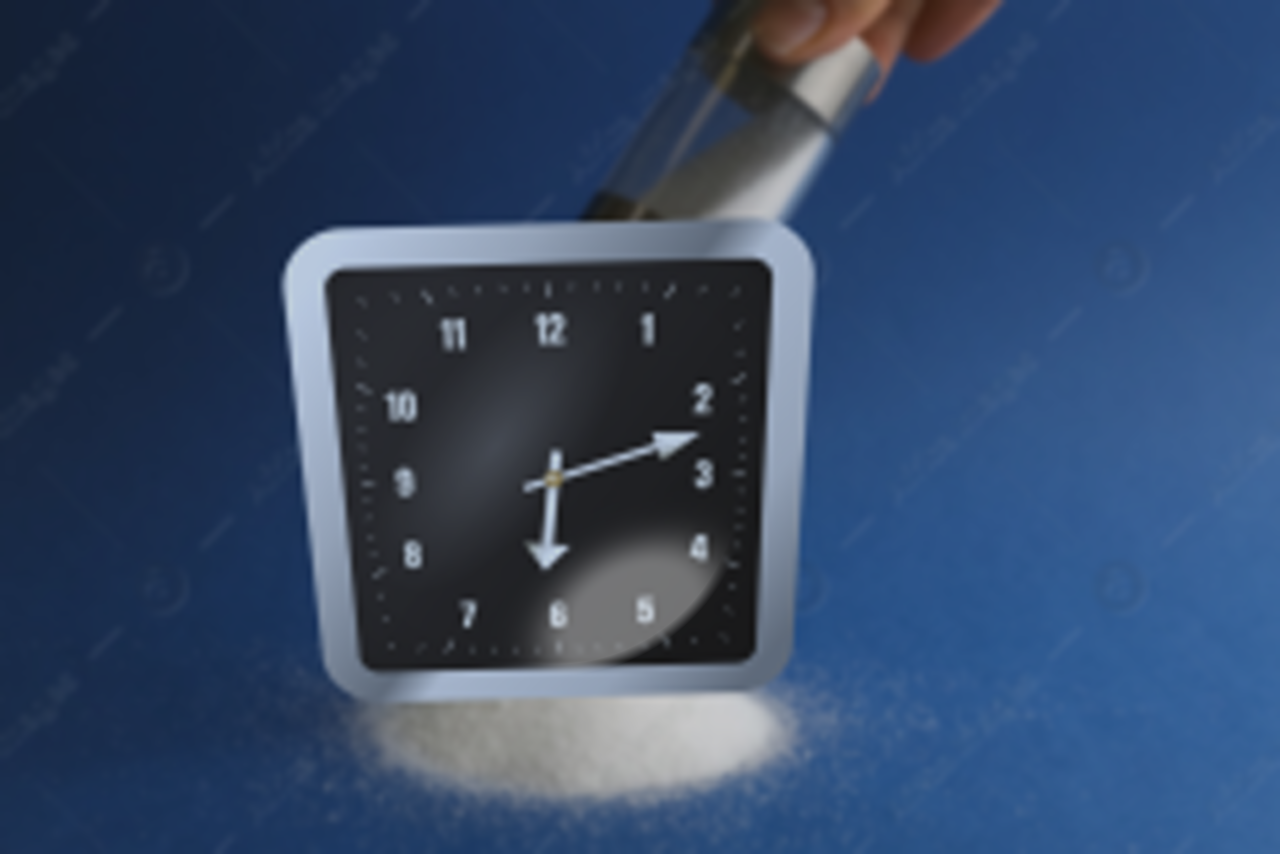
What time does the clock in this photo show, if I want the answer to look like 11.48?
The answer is 6.12
